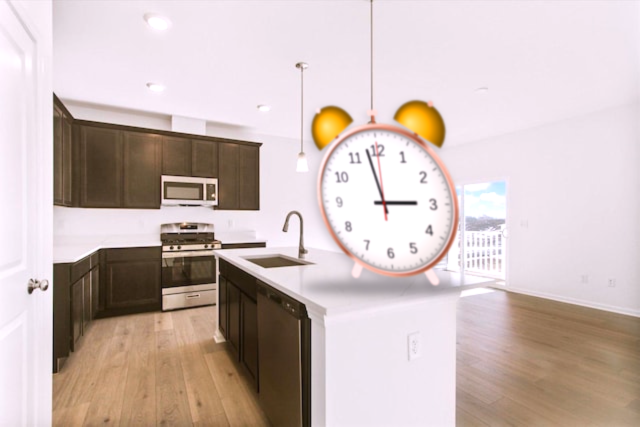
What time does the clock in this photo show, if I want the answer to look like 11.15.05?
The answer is 2.58.00
